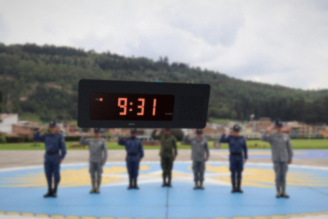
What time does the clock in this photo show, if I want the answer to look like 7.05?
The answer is 9.31
